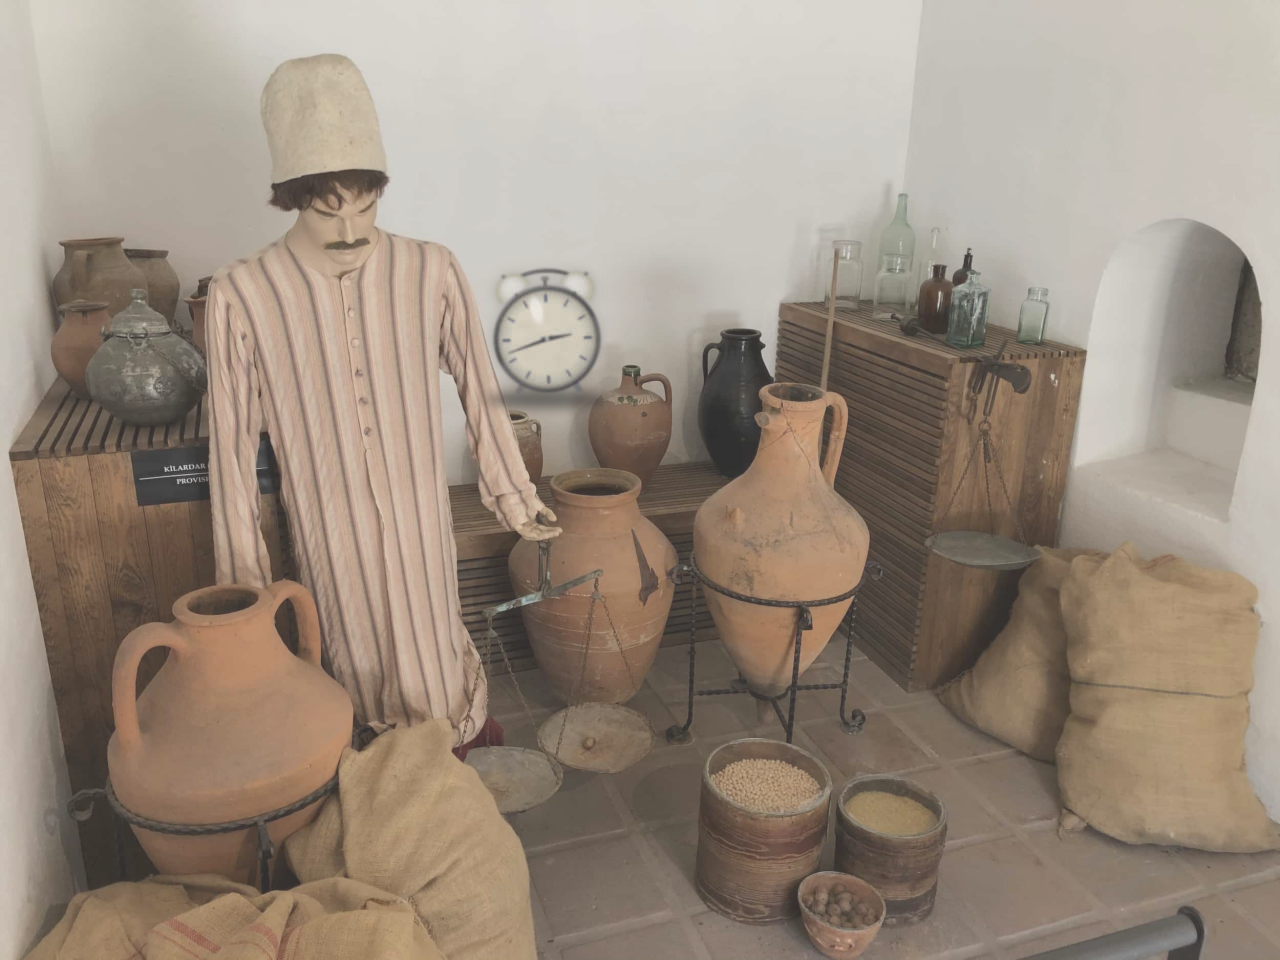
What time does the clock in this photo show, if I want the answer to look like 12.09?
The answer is 2.42
